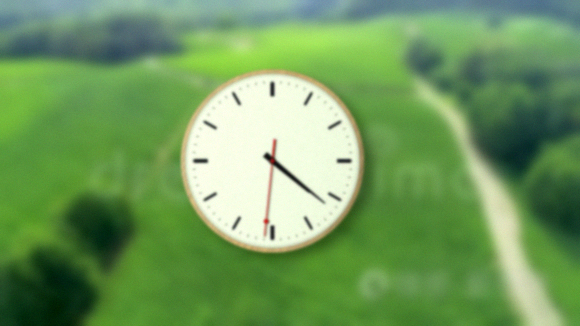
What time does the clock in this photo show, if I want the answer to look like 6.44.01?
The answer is 4.21.31
